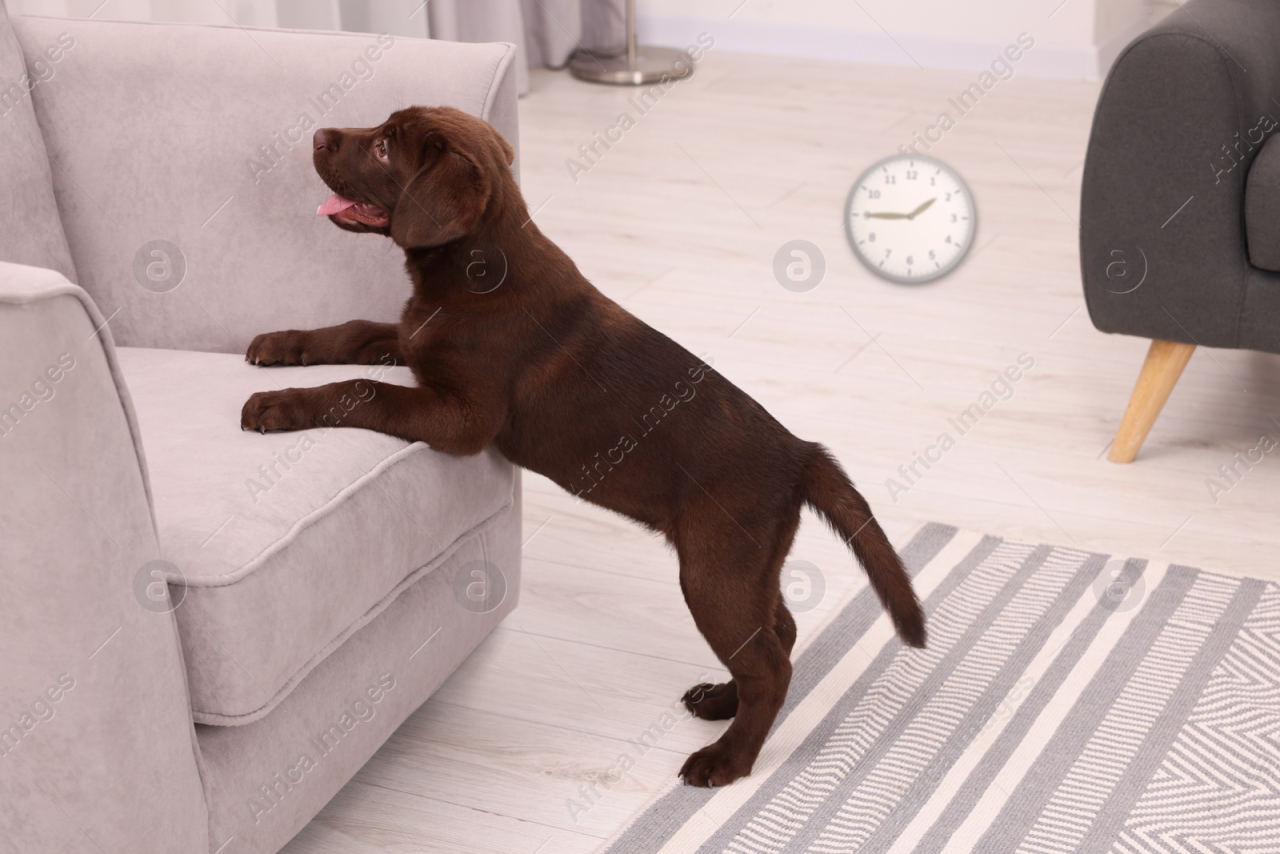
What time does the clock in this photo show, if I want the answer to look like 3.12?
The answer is 1.45
